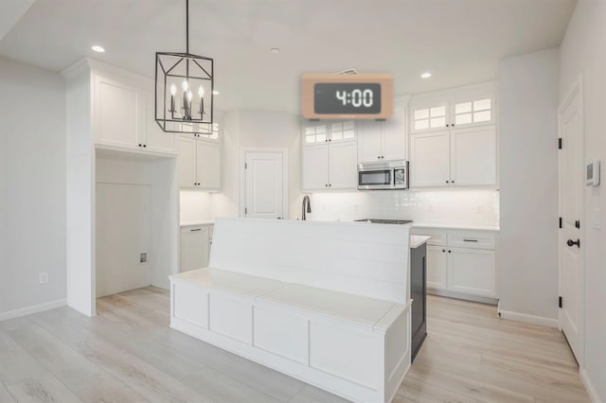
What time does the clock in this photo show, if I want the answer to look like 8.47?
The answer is 4.00
